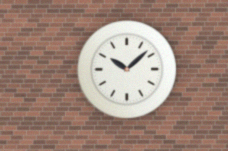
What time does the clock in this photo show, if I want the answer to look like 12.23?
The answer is 10.08
